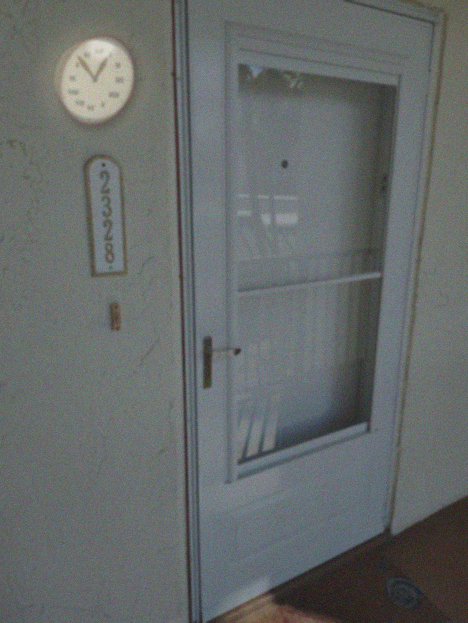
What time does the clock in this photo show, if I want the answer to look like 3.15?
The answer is 12.52
